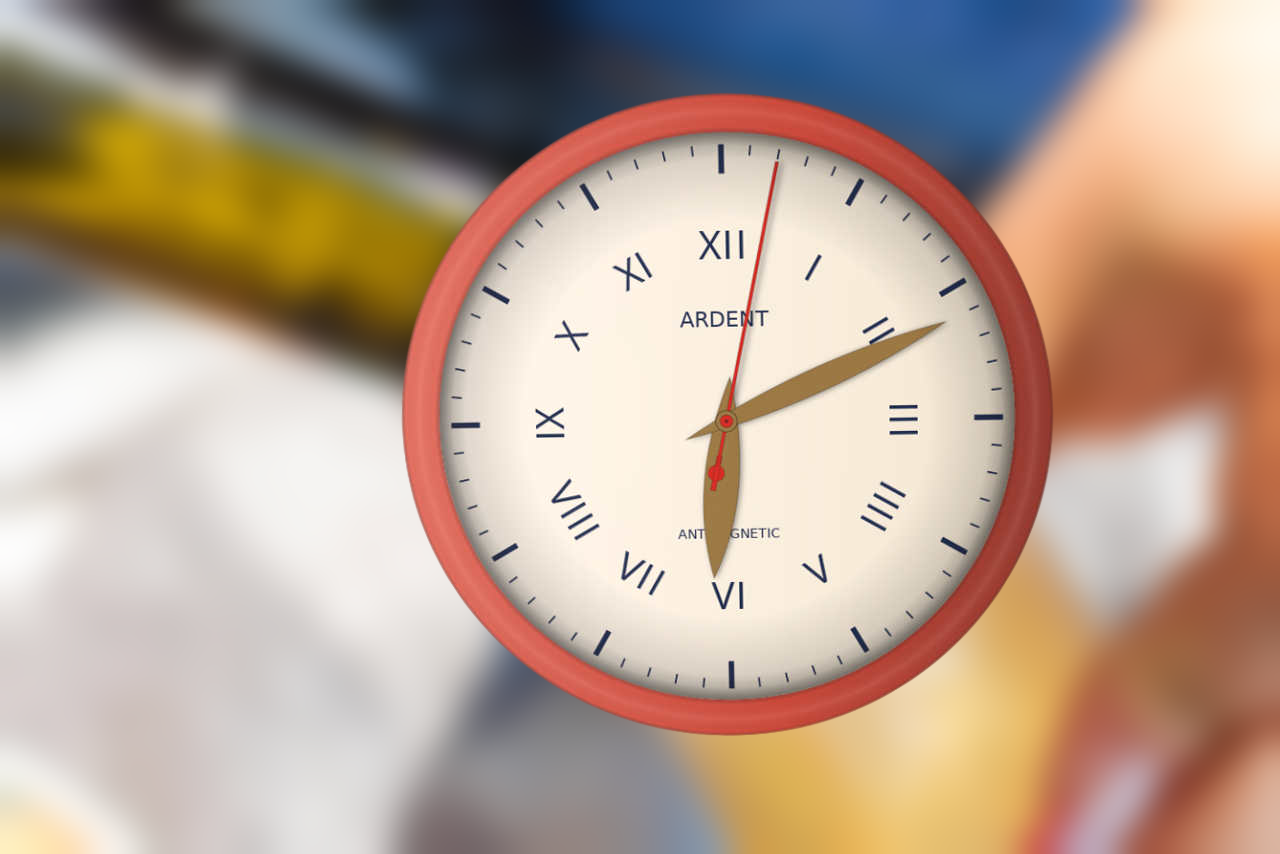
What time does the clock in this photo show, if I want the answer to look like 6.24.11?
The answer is 6.11.02
